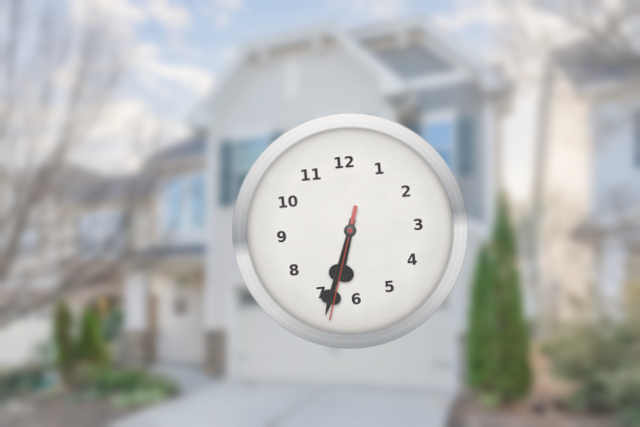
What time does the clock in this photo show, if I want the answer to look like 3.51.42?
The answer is 6.33.33
